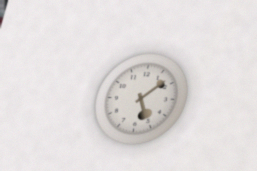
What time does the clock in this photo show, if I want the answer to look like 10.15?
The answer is 5.08
